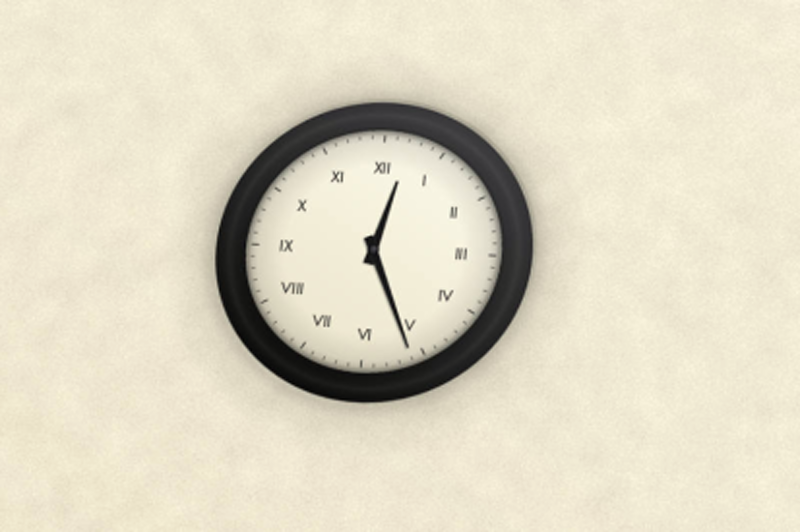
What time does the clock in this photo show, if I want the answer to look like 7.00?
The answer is 12.26
